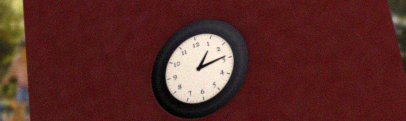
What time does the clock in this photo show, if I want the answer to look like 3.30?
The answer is 1.14
